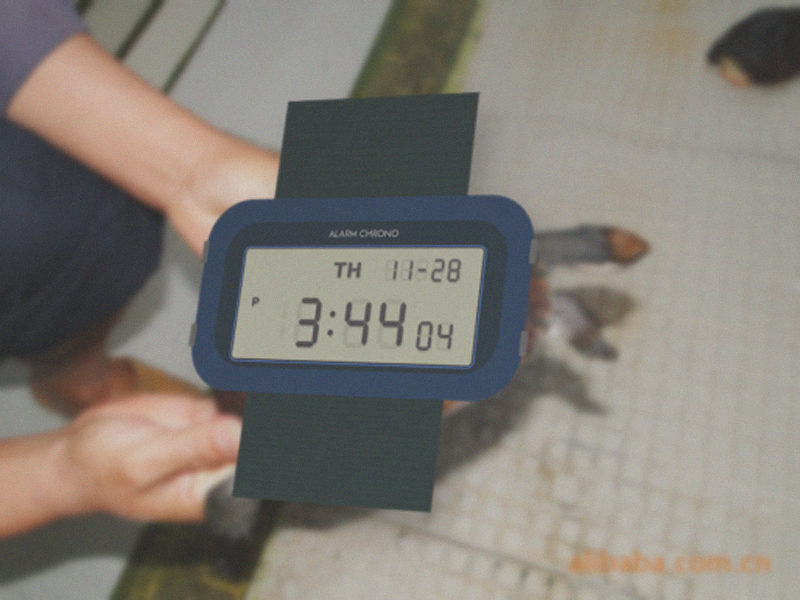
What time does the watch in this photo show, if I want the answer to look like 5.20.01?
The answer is 3.44.04
